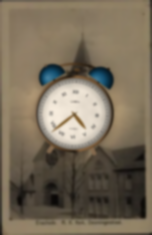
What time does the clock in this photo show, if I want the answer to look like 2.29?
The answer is 4.38
